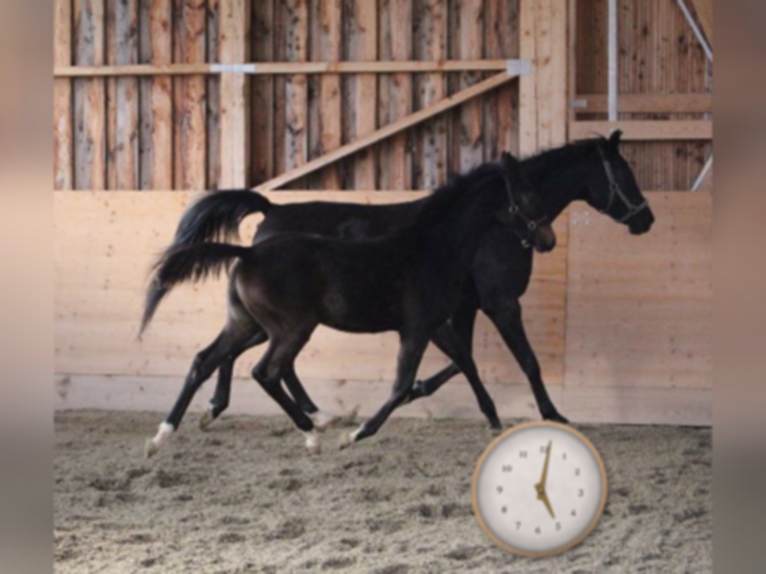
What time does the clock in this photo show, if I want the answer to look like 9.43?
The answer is 5.01
